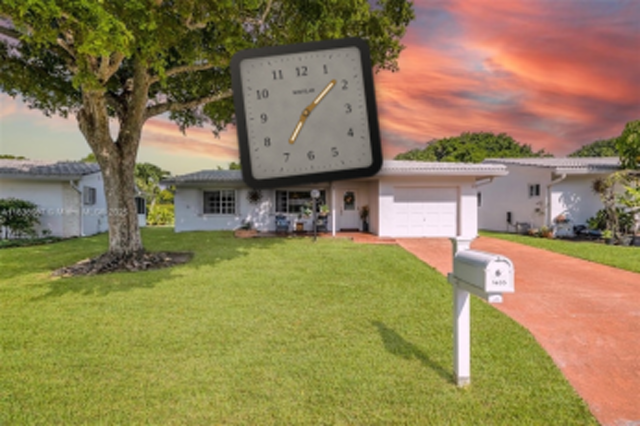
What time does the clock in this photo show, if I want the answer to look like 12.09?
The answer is 7.08
